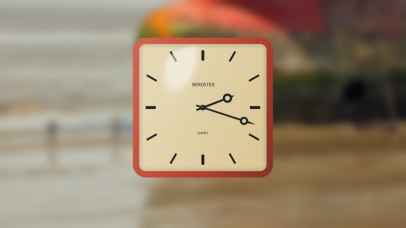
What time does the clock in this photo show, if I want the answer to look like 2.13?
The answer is 2.18
